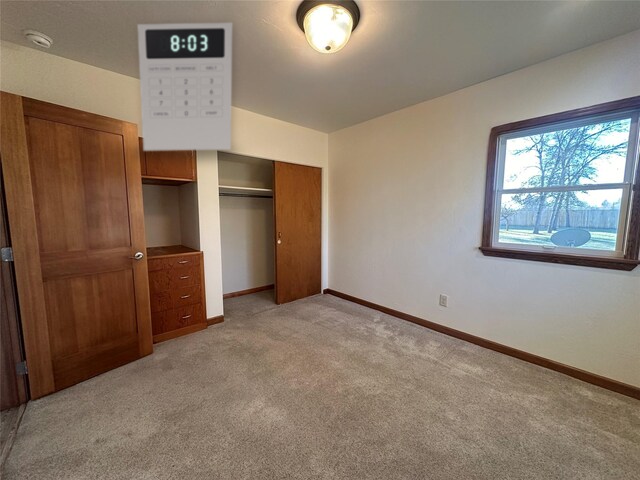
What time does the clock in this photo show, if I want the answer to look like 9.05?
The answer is 8.03
